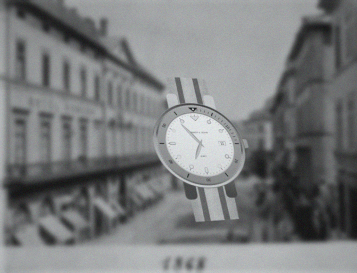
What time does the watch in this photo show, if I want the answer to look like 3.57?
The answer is 6.54
